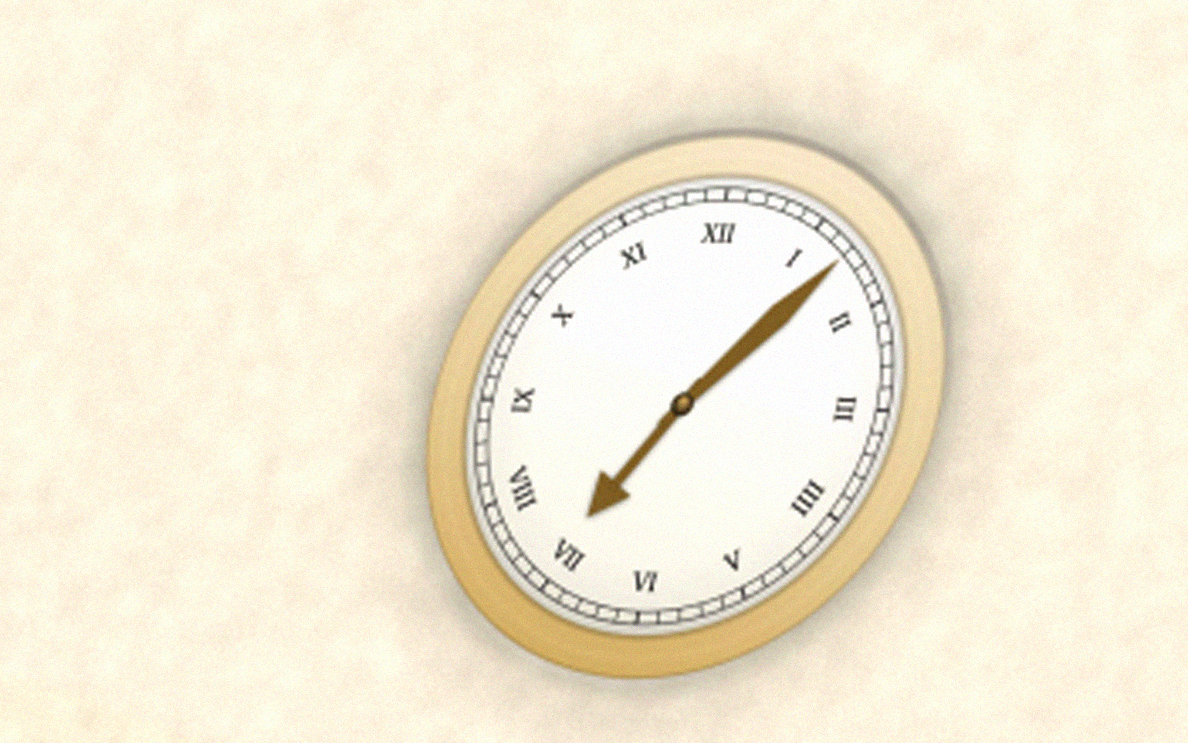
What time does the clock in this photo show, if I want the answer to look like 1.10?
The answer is 7.07
